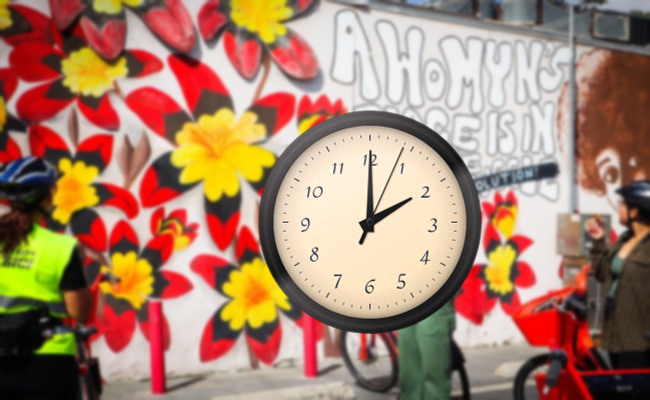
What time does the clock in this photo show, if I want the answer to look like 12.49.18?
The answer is 2.00.04
